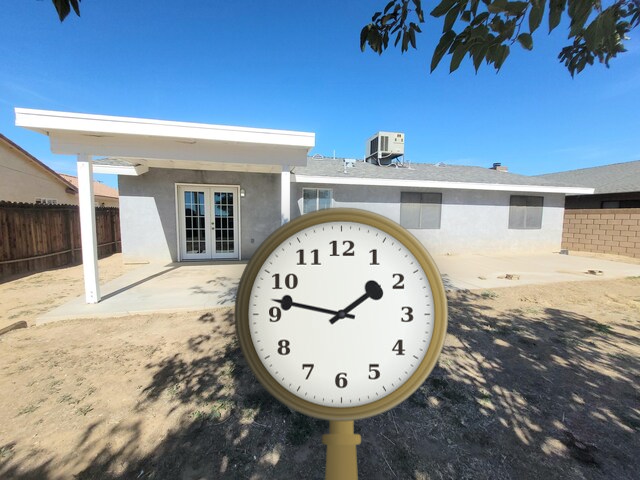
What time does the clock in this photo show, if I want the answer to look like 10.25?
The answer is 1.47
